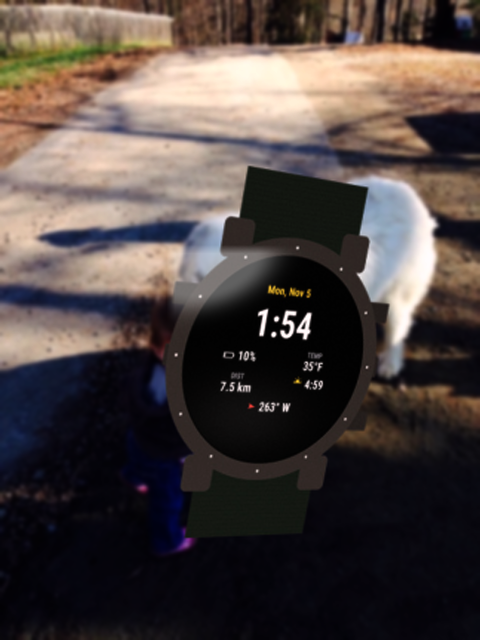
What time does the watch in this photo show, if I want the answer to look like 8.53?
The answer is 1.54
